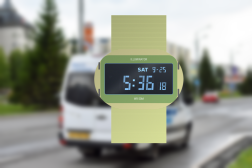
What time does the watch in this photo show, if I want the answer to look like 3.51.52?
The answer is 5.36.18
